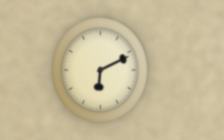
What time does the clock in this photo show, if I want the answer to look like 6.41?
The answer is 6.11
